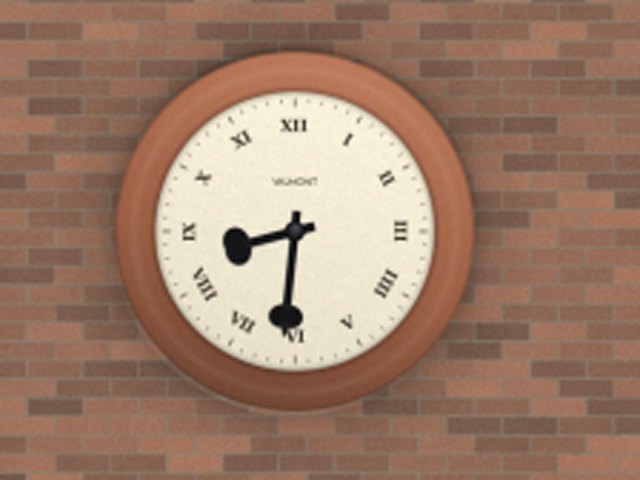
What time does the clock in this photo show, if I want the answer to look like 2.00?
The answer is 8.31
